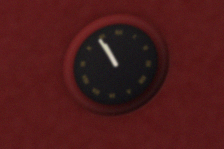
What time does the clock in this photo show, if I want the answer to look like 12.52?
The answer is 10.54
